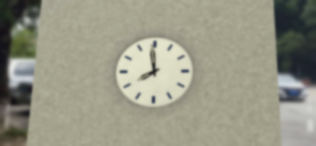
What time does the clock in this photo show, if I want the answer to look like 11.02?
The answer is 7.59
